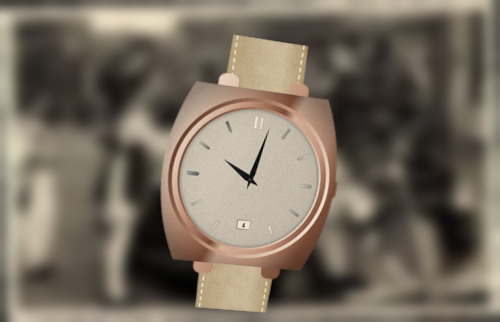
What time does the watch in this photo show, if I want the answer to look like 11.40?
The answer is 10.02
